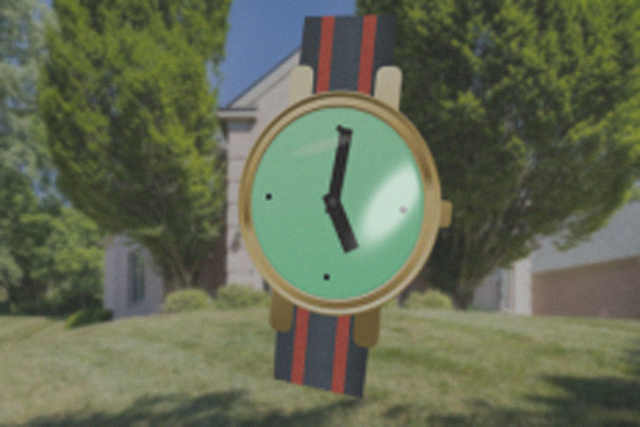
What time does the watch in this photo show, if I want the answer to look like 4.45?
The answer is 5.01
